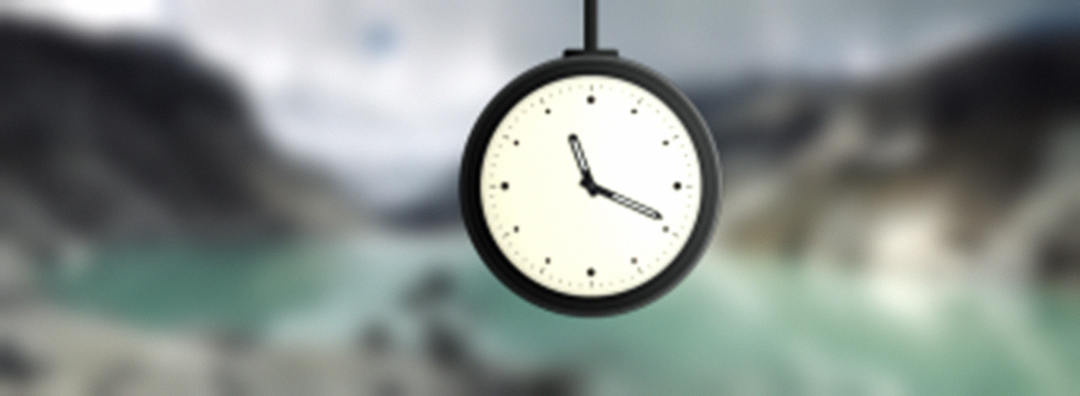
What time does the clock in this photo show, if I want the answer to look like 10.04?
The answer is 11.19
